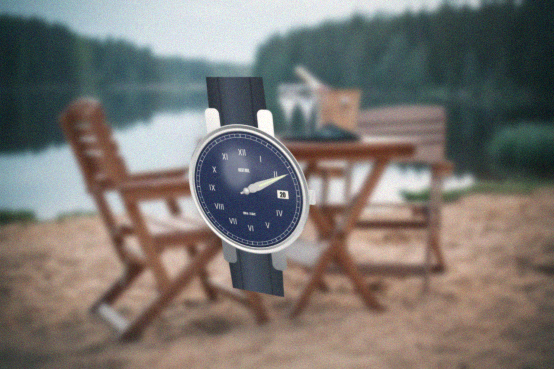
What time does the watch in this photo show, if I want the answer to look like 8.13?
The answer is 2.11
